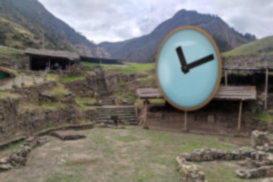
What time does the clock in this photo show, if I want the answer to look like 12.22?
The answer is 11.12
